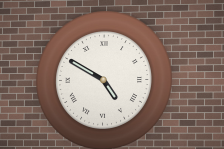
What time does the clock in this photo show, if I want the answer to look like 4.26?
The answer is 4.50
